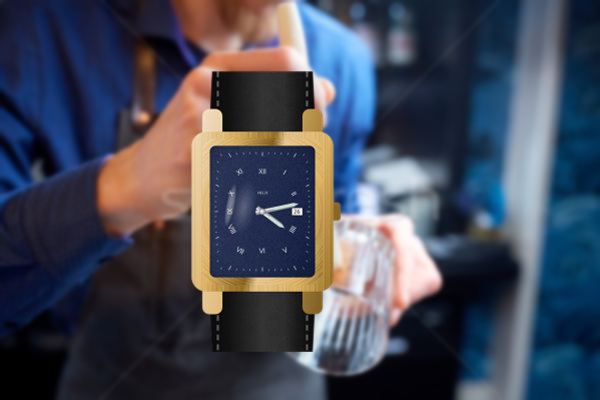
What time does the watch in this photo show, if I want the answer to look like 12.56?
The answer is 4.13
